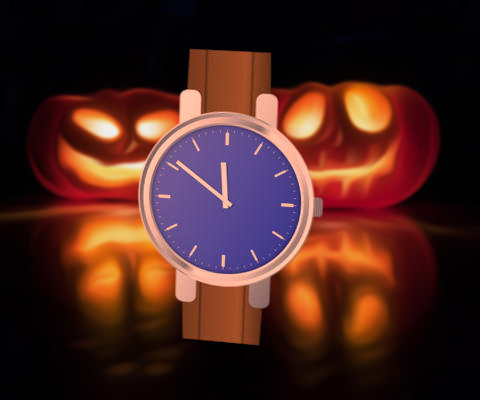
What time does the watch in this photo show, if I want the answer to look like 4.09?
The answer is 11.51
